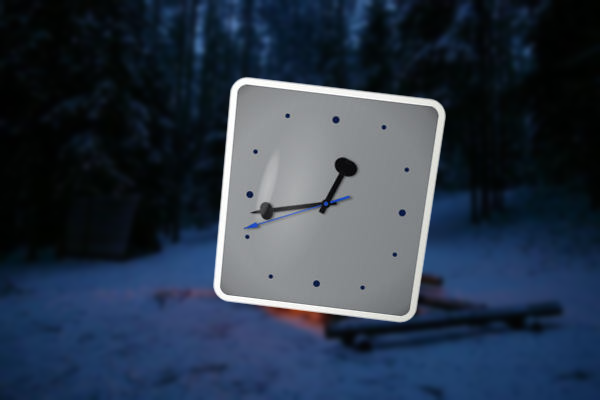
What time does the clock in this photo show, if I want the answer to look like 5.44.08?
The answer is 12.42.41
